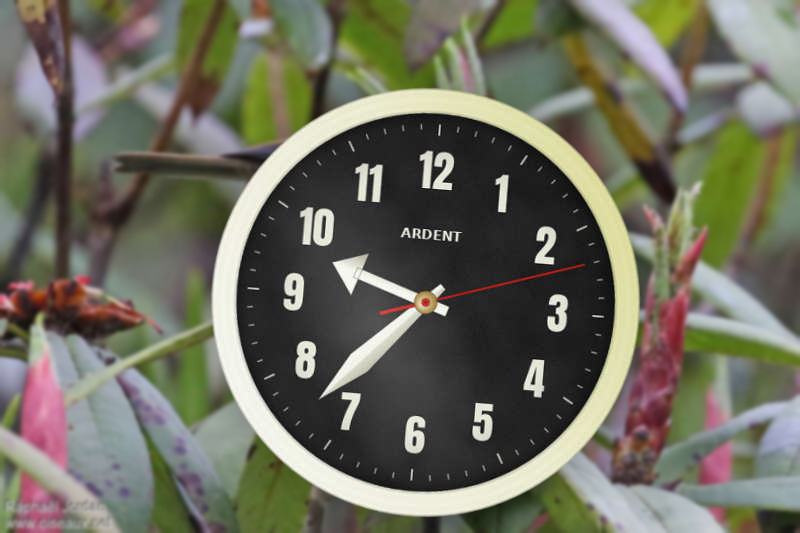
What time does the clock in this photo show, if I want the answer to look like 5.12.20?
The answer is 9.37.12
